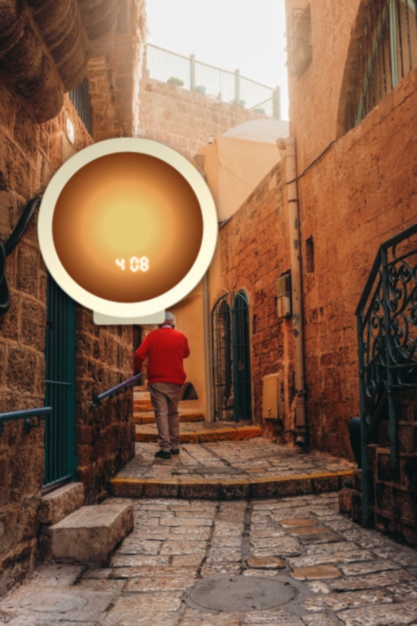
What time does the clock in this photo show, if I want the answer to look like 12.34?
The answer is 4.08
